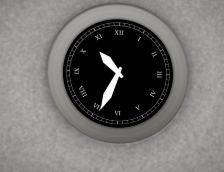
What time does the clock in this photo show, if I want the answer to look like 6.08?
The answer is 10.34
